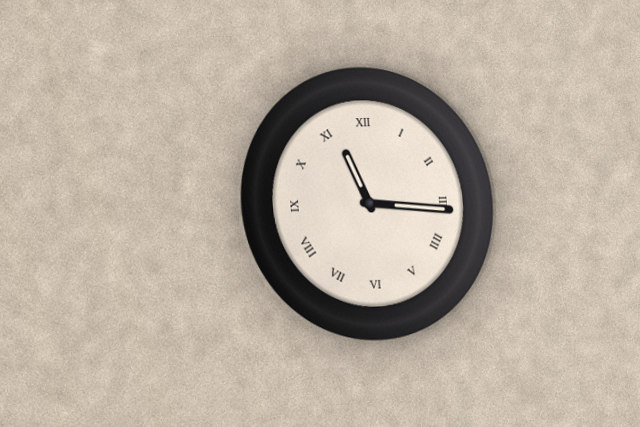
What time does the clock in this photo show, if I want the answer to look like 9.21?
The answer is 11.16
